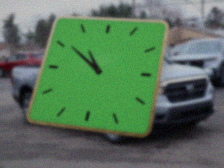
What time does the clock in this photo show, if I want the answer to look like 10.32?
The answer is 10.51
